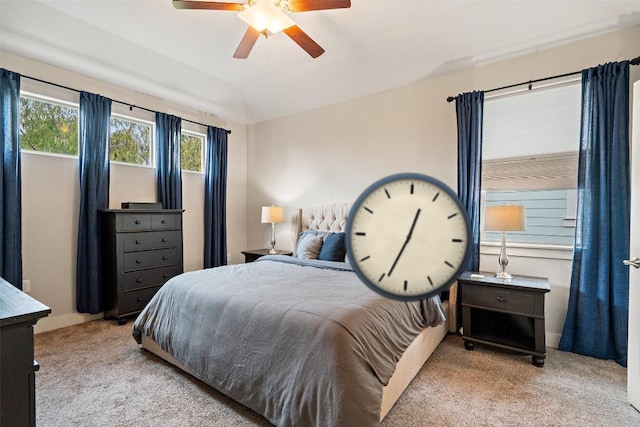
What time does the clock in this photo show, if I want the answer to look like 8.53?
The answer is 12.34
